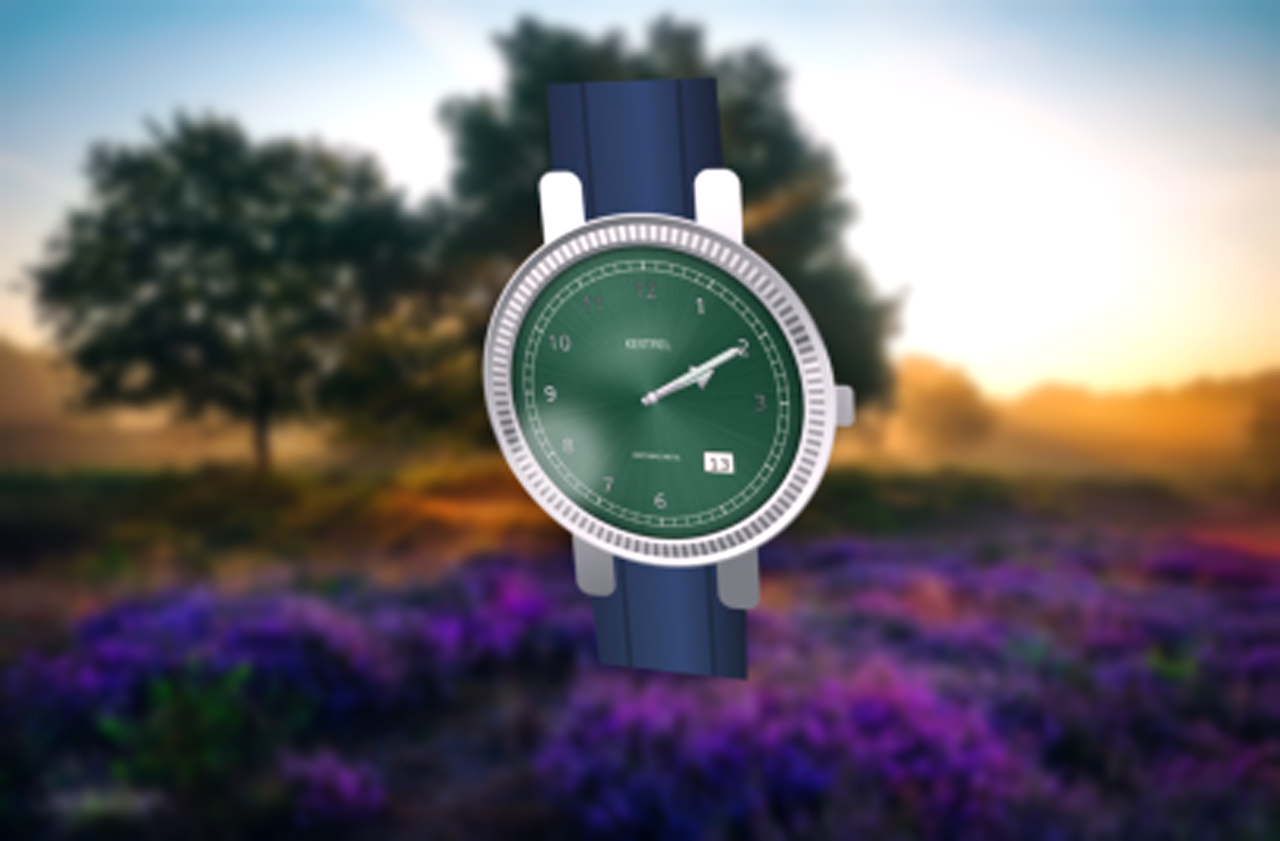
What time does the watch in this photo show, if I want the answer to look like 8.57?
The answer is 2.10
